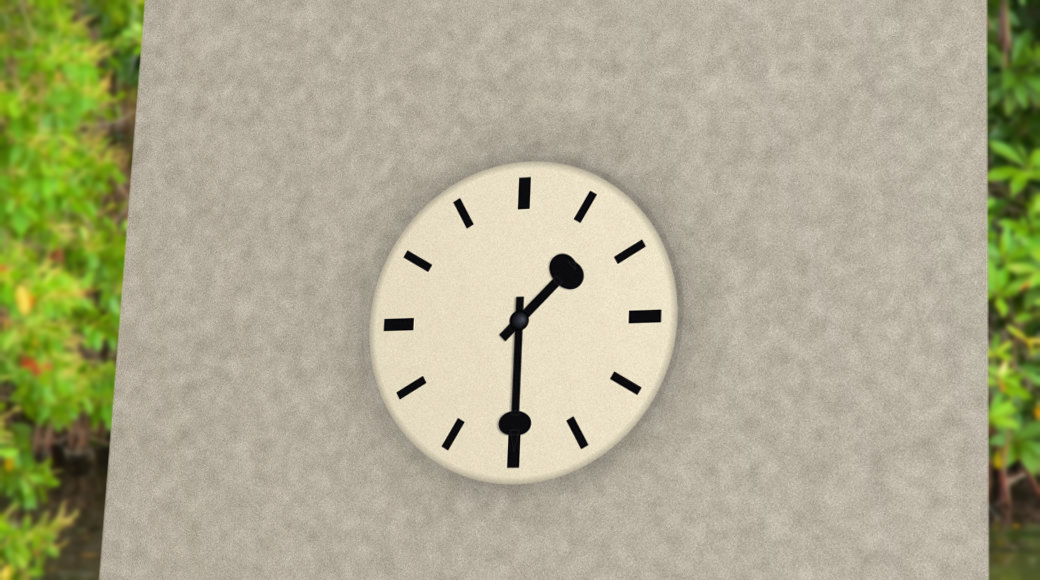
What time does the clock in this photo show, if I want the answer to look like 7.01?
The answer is 1.30
